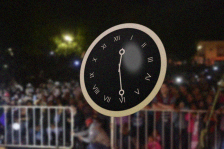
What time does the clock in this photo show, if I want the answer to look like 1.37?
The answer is 12.30
